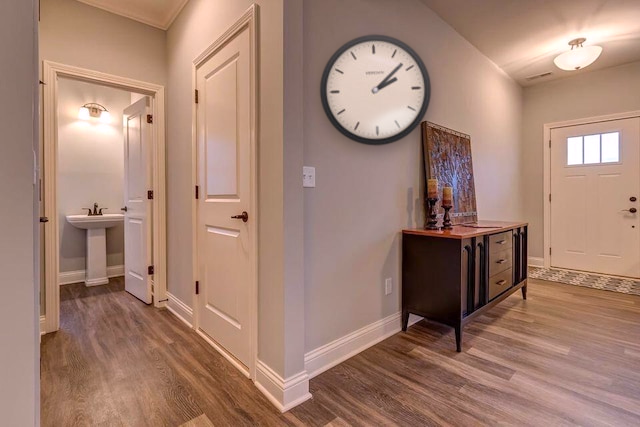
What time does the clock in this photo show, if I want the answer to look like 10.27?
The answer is 2.08
